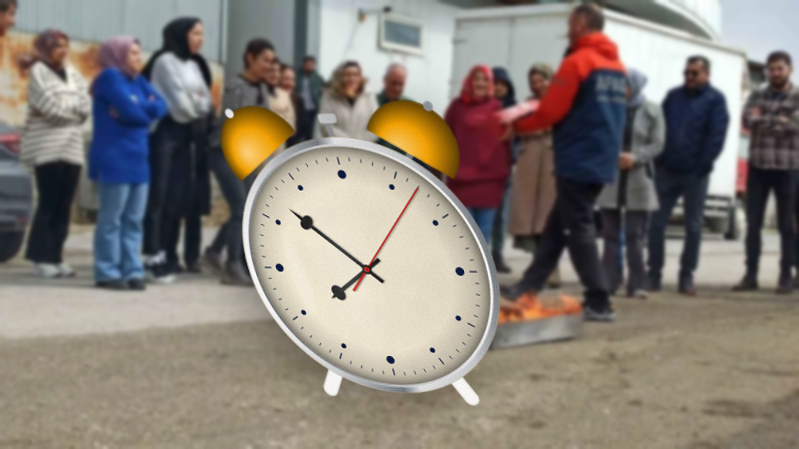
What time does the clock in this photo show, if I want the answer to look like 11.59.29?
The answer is 7.52.07
